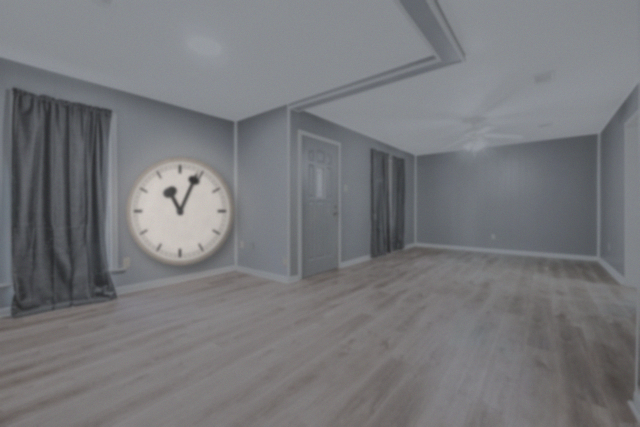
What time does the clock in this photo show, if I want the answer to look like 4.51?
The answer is 11.04
